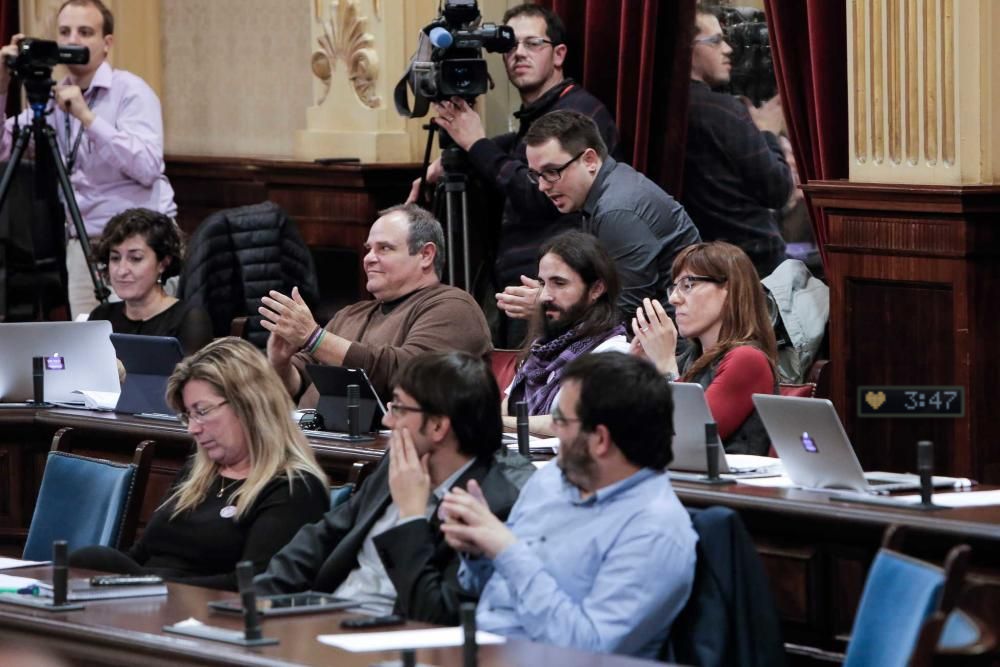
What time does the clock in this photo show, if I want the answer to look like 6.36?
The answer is 3.47
